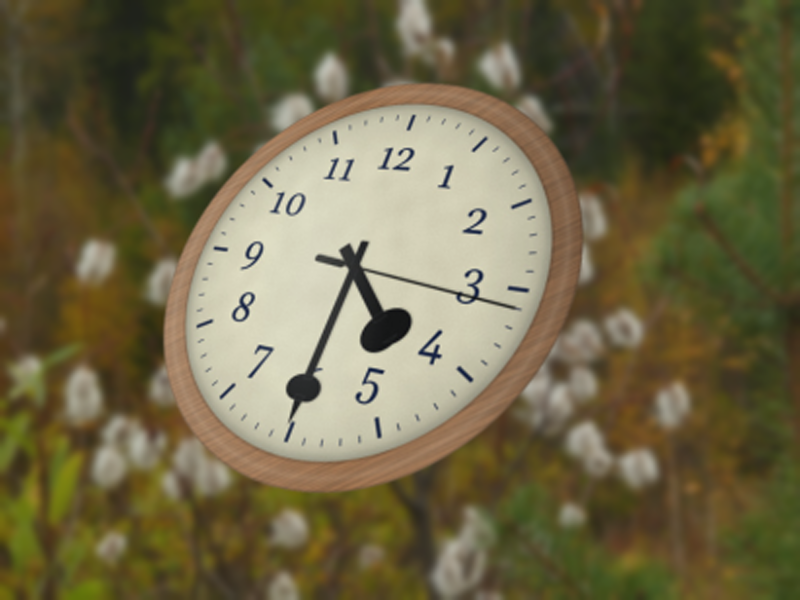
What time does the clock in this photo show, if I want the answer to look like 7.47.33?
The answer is 4.30.16
